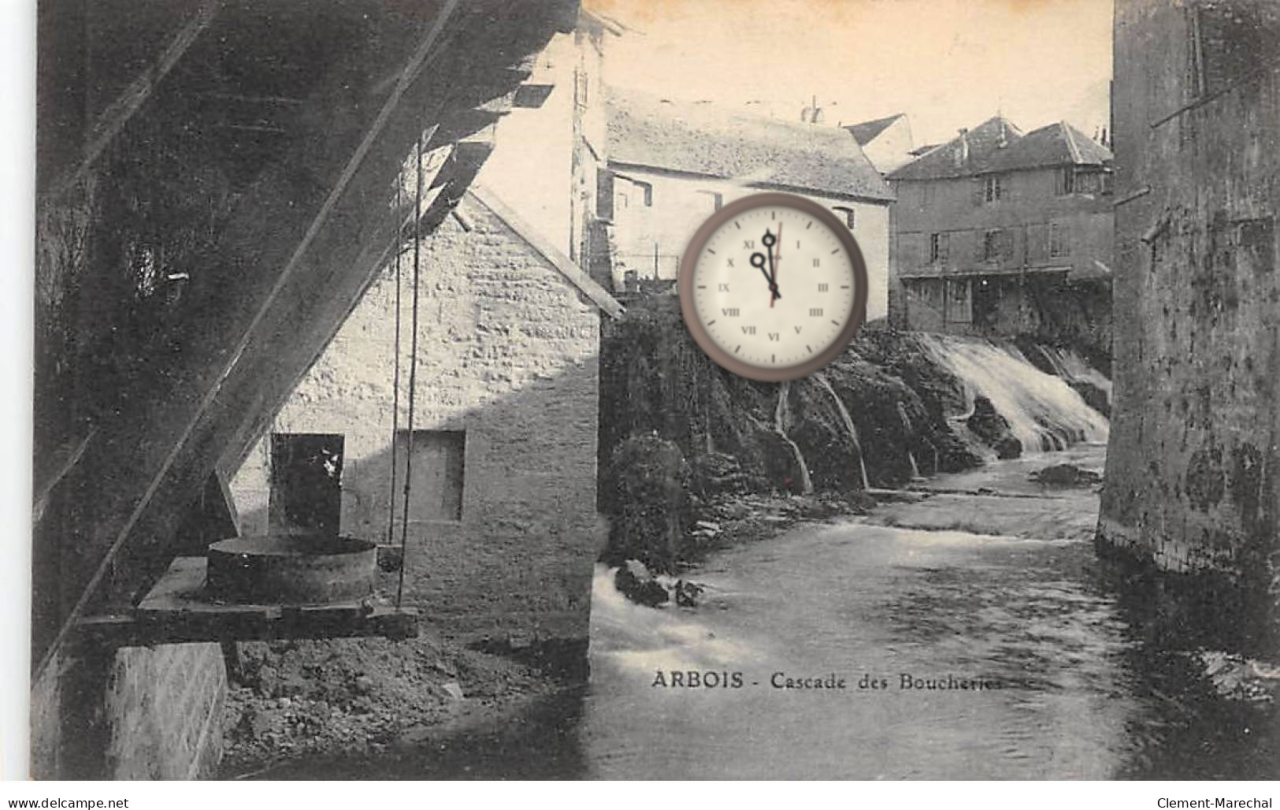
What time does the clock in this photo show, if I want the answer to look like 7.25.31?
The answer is 10.59.01
